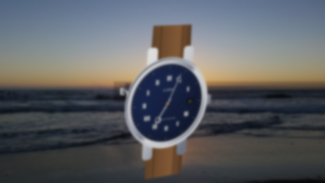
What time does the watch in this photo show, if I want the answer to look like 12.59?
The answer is 7.04
